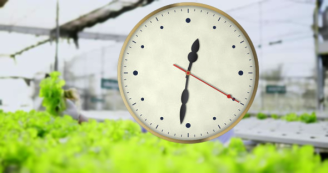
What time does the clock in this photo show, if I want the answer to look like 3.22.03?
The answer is 12.31.20
